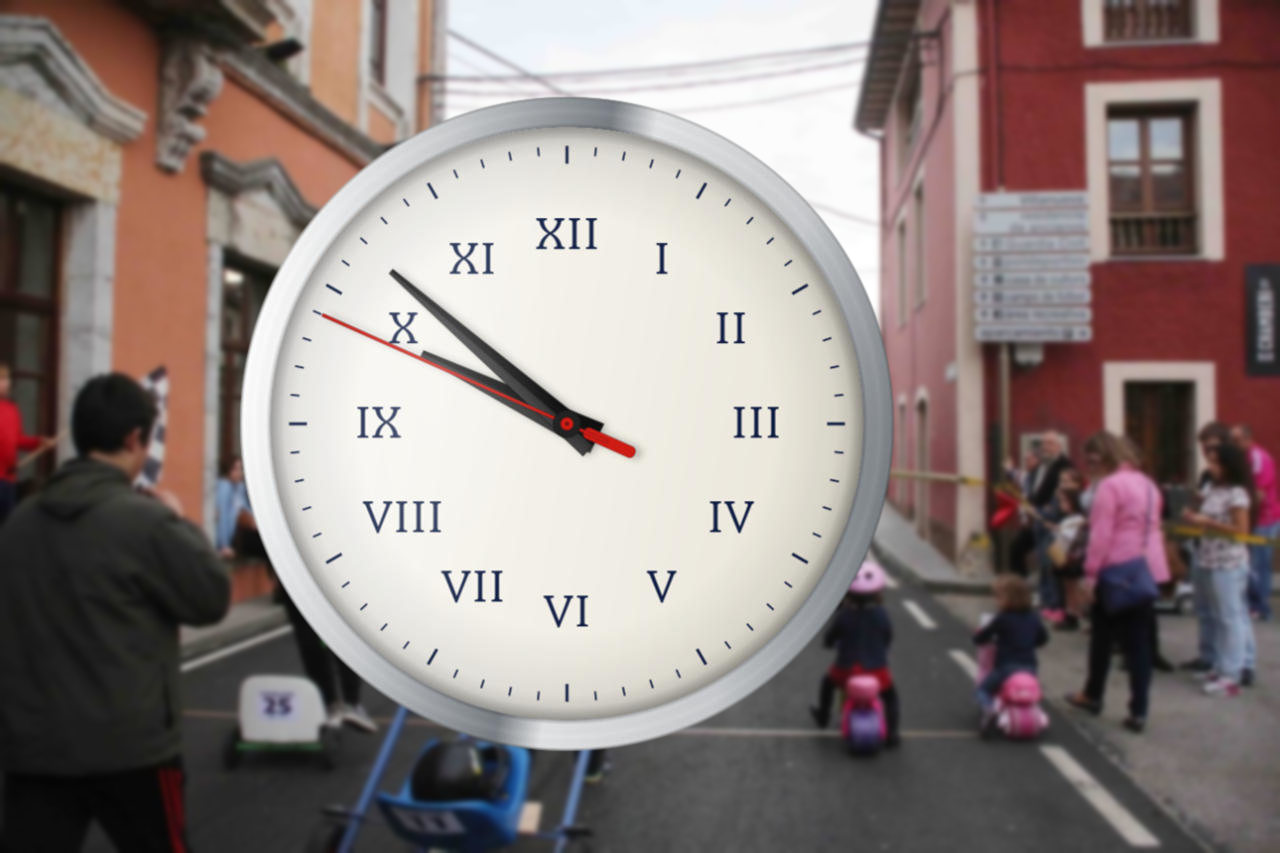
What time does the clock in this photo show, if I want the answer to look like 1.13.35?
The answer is 9.51.49
